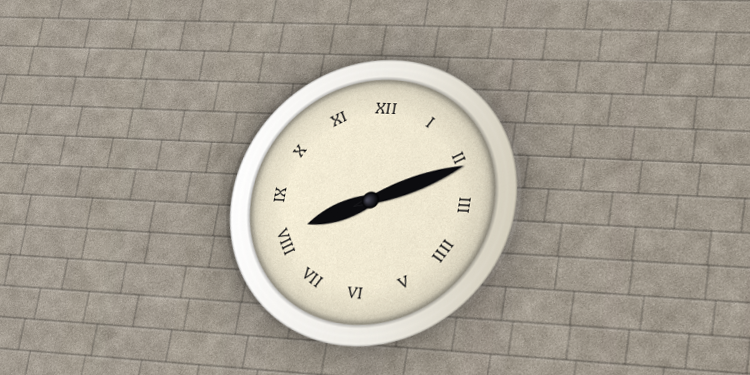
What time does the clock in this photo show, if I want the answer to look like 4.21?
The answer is 8.11
